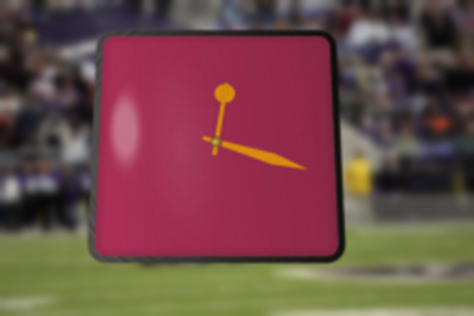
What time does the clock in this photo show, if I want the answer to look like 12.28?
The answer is 12.18
